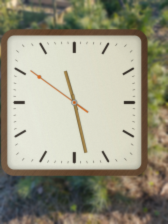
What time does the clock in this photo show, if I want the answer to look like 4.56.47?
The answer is 11.27.51
